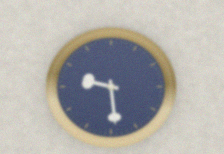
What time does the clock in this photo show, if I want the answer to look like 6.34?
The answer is 9.29
